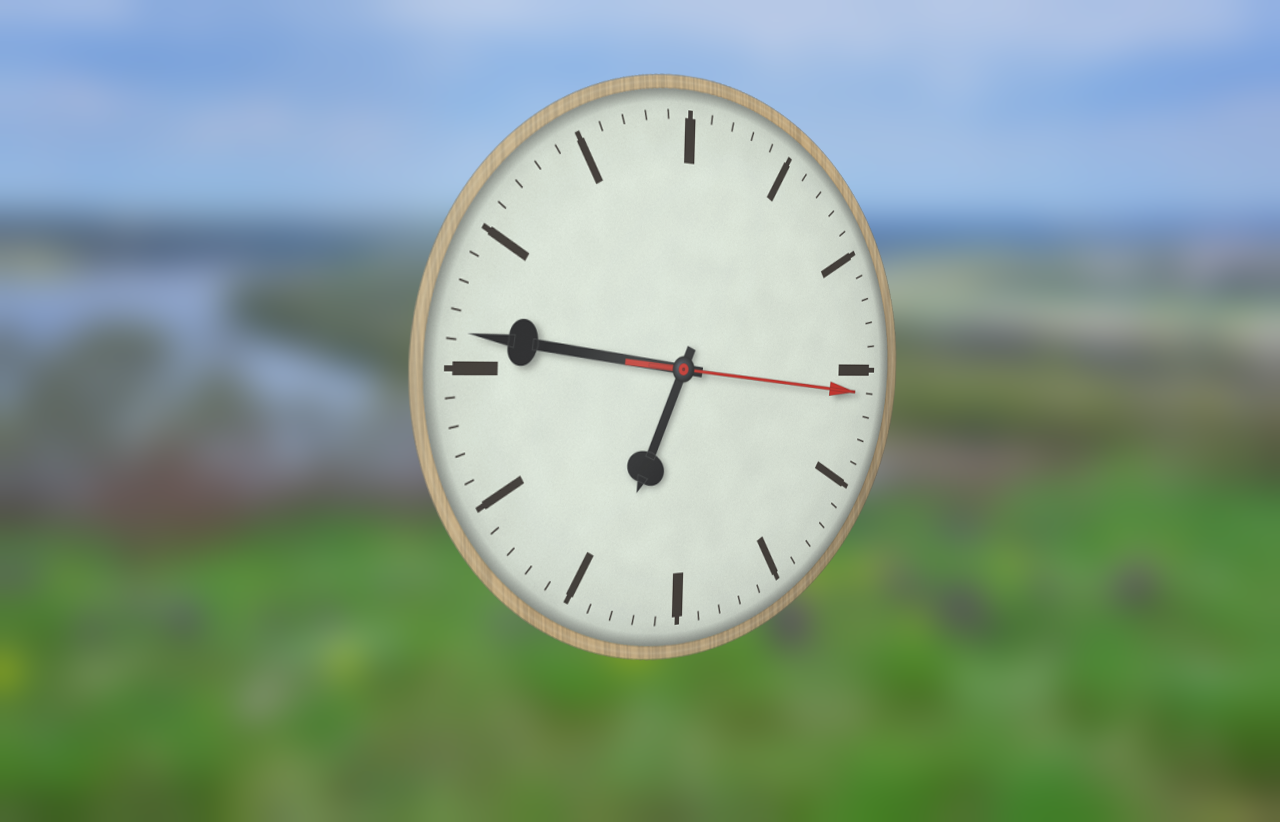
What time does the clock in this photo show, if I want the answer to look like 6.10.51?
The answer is 6.46.16
